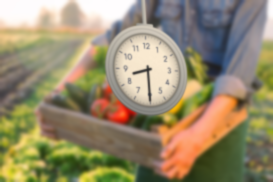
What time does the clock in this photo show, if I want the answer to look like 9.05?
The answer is 8.30
